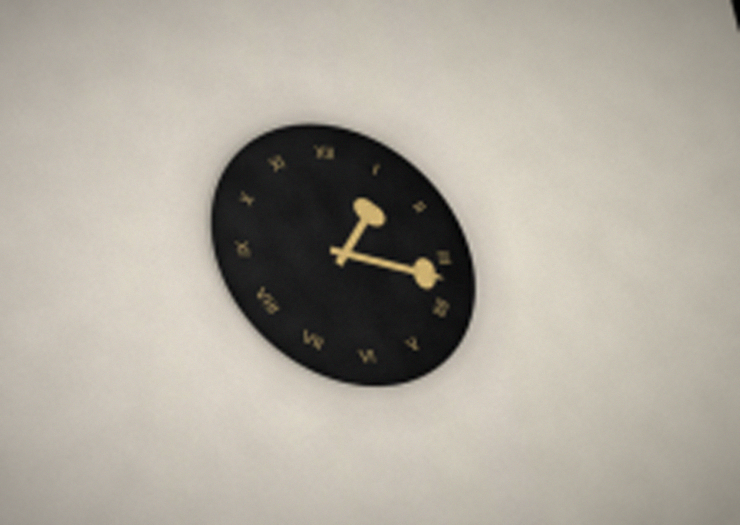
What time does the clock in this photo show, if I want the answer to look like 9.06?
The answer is 1.17
